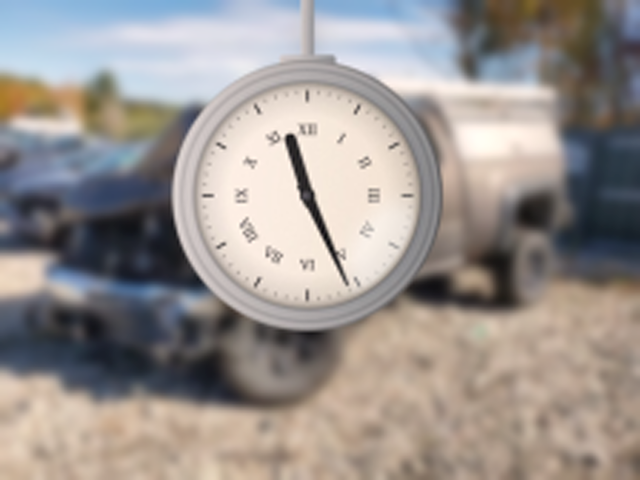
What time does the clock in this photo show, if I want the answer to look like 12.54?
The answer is 11.26
